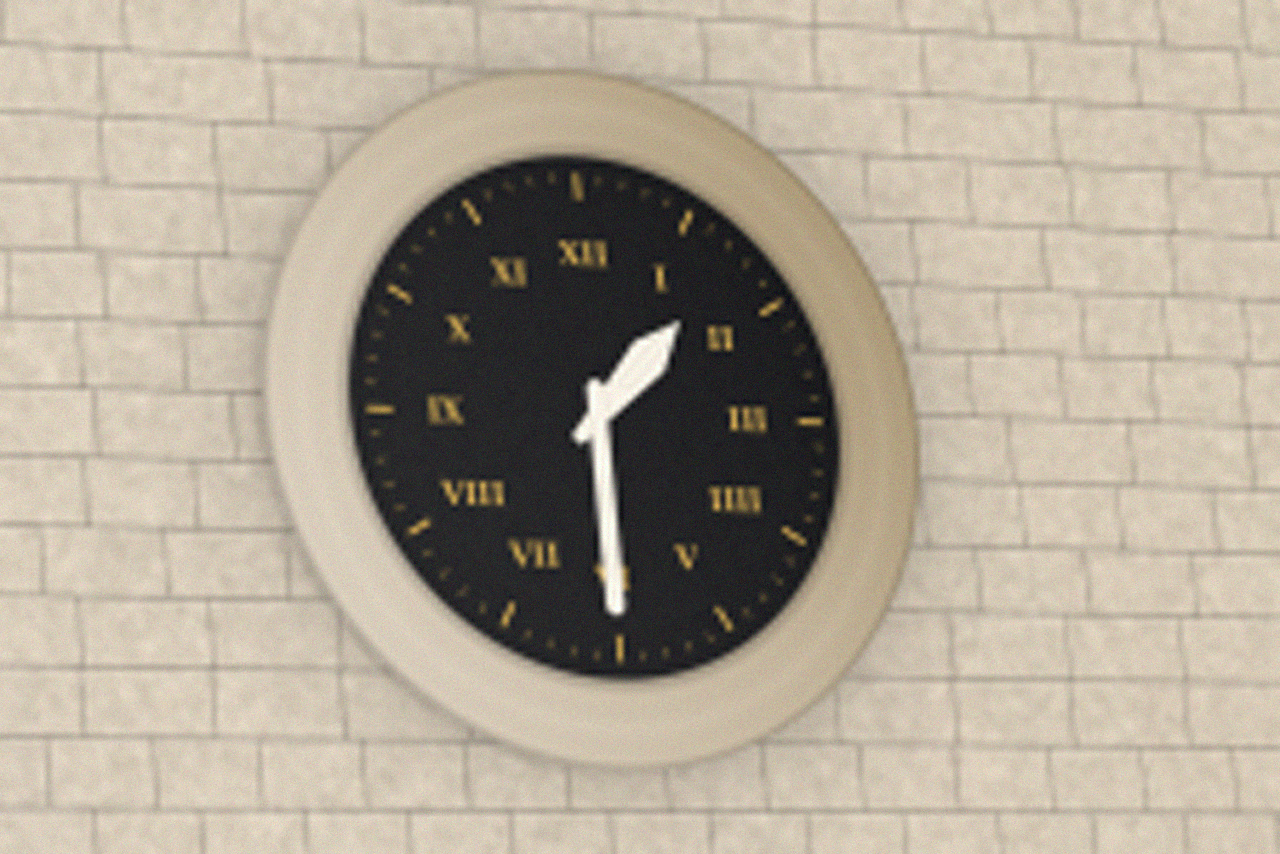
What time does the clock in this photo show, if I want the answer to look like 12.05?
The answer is 1.30
